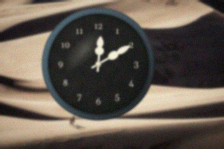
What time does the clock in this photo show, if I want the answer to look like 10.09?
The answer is 12.10
